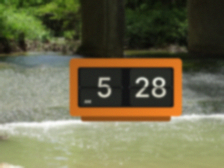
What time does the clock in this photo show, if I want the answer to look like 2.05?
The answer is 5.28
